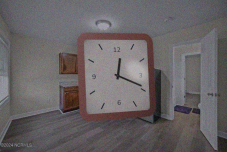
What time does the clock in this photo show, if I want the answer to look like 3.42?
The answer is 12.19
